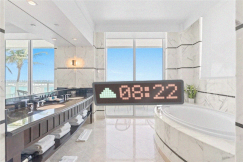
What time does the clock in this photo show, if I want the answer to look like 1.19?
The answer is 8.22
